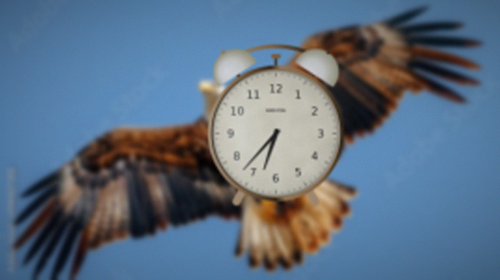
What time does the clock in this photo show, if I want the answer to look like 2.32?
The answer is 6.37
